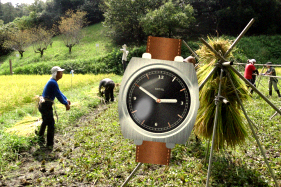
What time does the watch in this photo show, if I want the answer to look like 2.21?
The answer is 2.50
